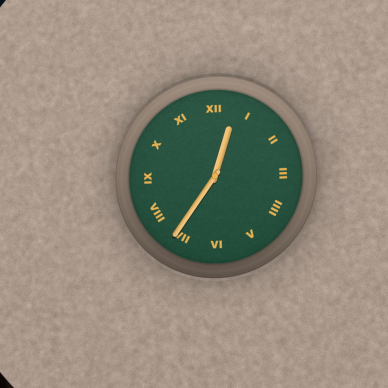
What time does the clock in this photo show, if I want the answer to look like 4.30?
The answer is 12.36
